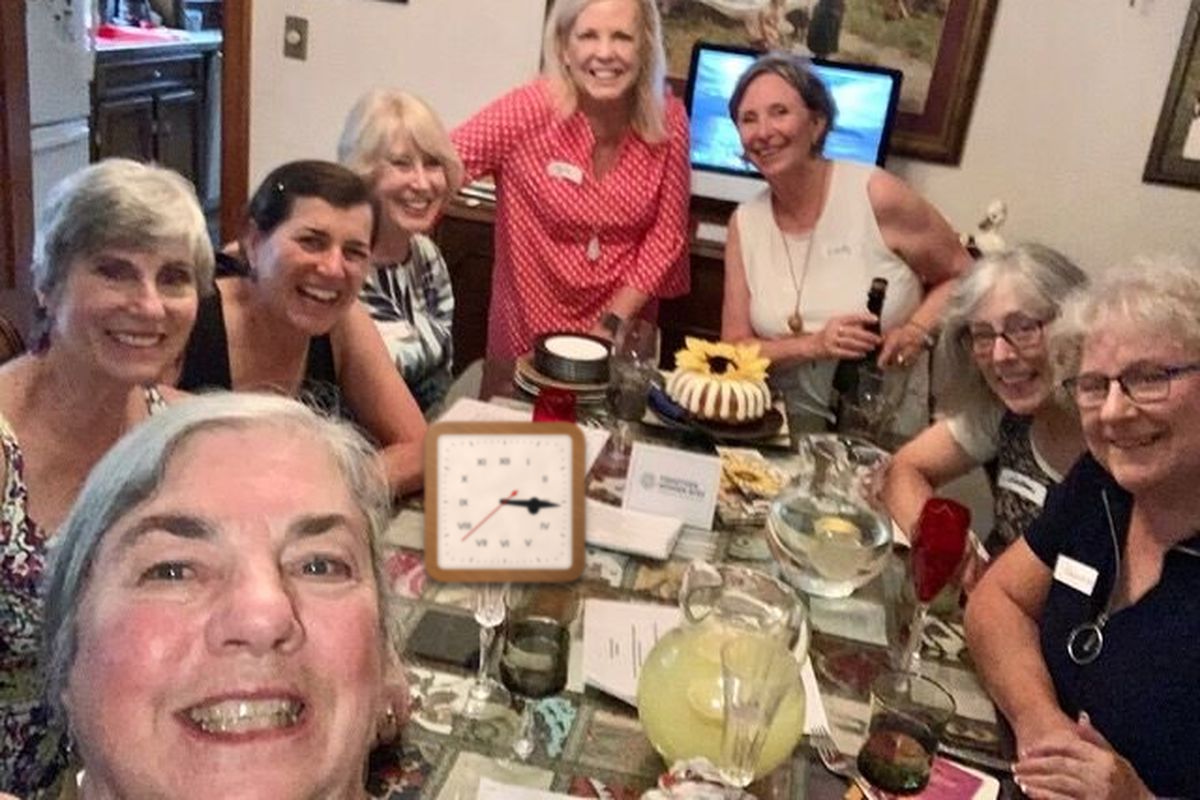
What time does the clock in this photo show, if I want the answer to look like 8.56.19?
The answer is 3.15.38
